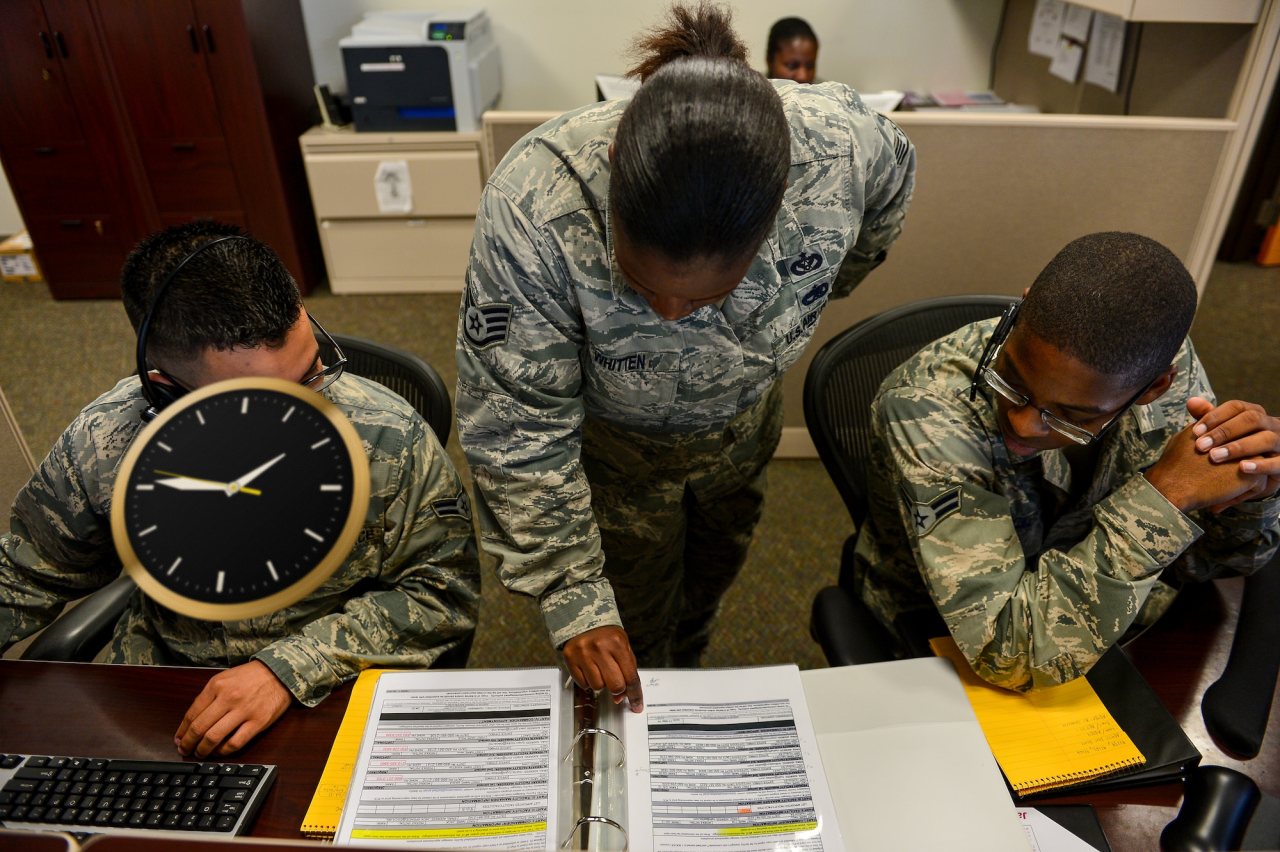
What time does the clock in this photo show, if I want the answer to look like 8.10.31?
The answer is 1.45.47
